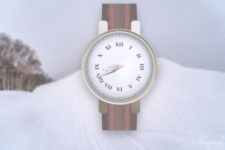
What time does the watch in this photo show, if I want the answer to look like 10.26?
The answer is 8.41
